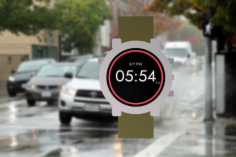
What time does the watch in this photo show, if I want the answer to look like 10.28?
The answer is 5.54
